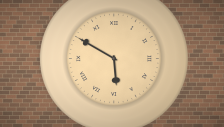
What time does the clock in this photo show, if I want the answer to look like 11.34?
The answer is 5.50
